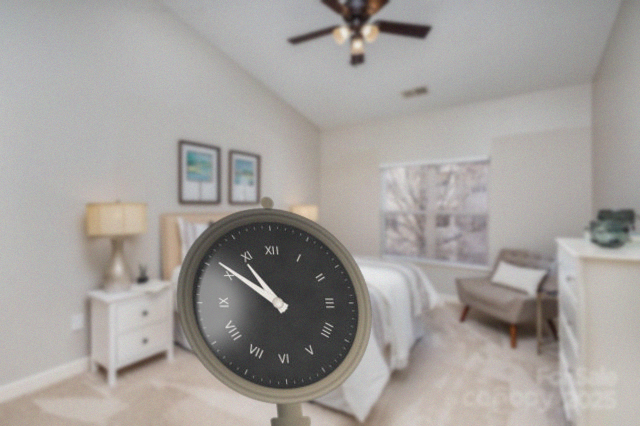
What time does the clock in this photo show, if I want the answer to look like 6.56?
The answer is 10.51
